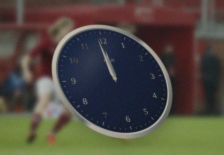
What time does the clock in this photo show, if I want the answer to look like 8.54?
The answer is 11.59
